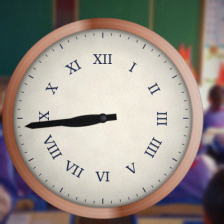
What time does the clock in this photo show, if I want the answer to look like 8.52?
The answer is 8.44
